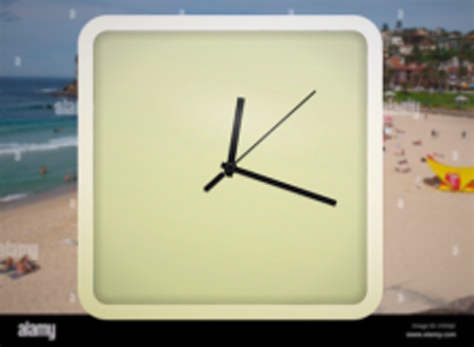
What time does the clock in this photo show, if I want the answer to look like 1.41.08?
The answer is 12.18.08
